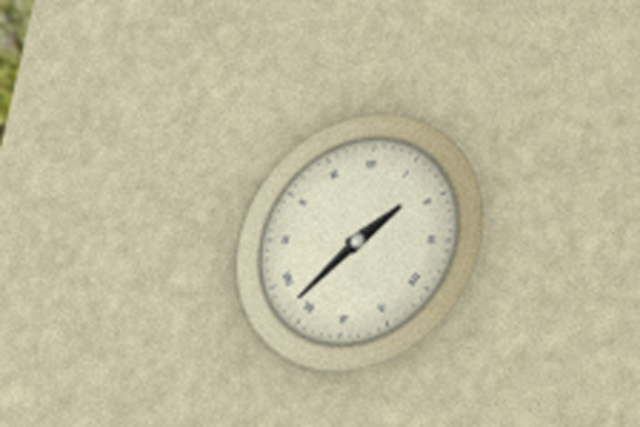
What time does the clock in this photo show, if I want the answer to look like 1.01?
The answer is 1.37
